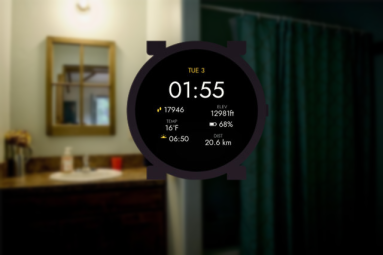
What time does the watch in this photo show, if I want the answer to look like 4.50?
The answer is 1.55
